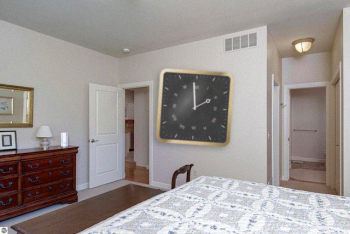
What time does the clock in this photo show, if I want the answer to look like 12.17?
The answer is 1.59
